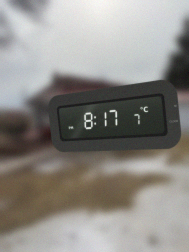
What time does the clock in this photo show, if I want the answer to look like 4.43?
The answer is 8.17
